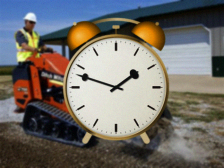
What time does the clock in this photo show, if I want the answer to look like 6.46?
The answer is 1.48
